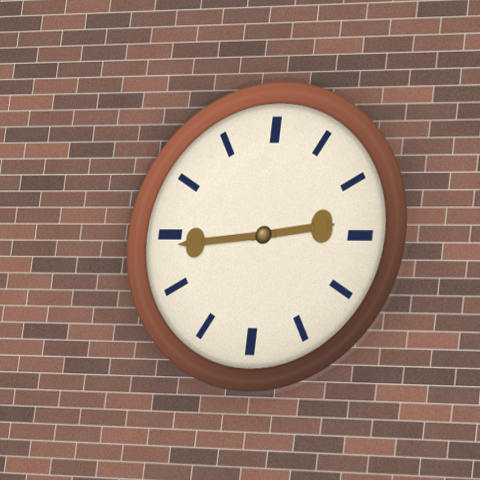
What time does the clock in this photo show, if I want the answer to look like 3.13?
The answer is 2.44
